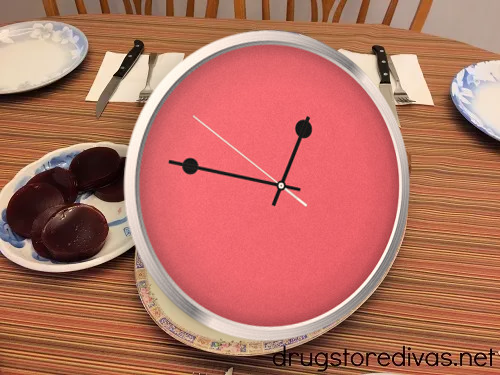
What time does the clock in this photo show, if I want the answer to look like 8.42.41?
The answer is 12.46.51
